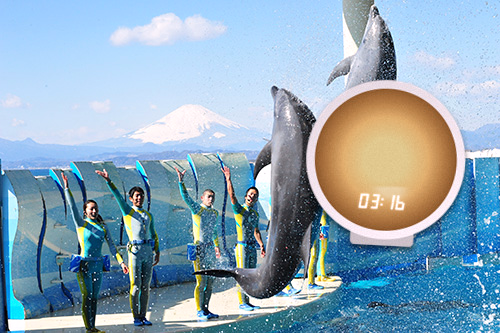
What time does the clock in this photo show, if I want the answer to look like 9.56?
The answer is 3.16
